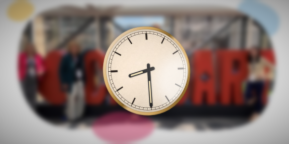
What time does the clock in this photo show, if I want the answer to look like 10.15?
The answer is 8.30
